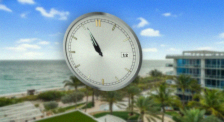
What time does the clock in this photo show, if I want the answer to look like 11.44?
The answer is 10.56
